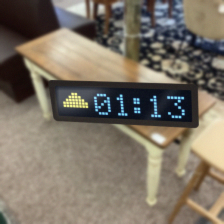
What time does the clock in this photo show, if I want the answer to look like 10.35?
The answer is 1.13
